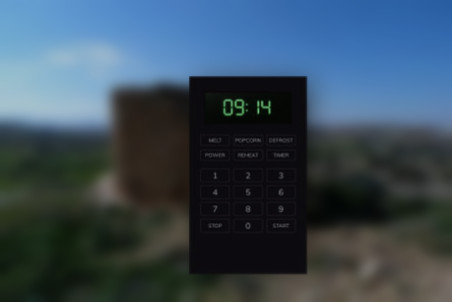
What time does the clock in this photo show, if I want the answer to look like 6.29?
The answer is 9.14
